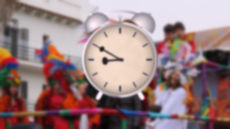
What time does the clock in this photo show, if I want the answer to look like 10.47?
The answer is 8.50
